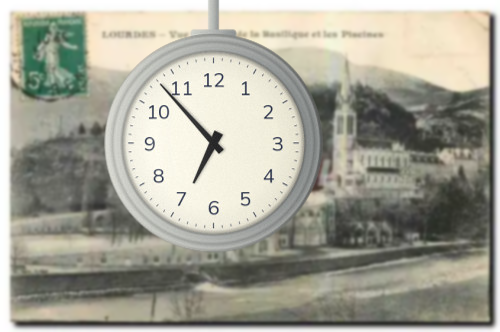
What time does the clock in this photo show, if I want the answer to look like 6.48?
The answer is 6.53
